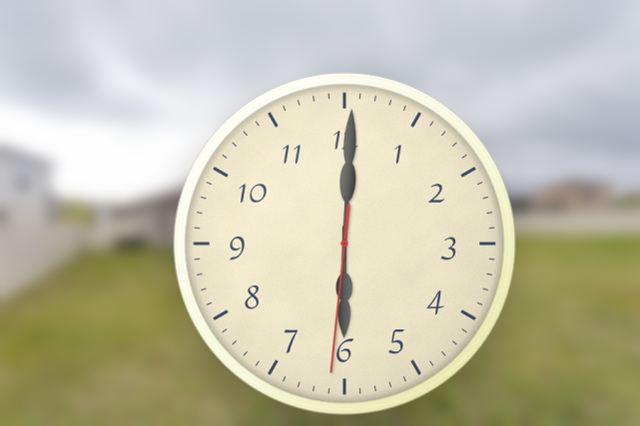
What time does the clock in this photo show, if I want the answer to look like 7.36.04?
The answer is 6.00.31
